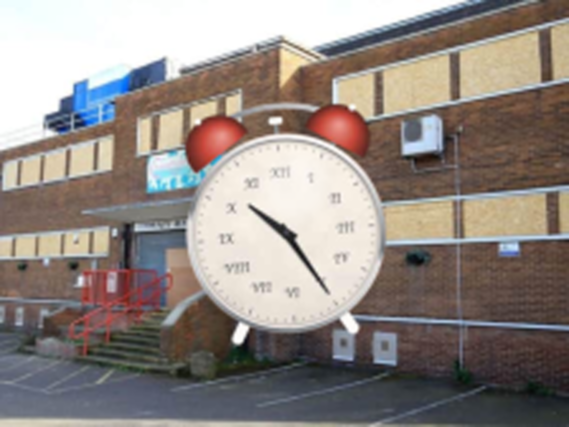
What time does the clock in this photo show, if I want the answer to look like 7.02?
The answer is 10.25
